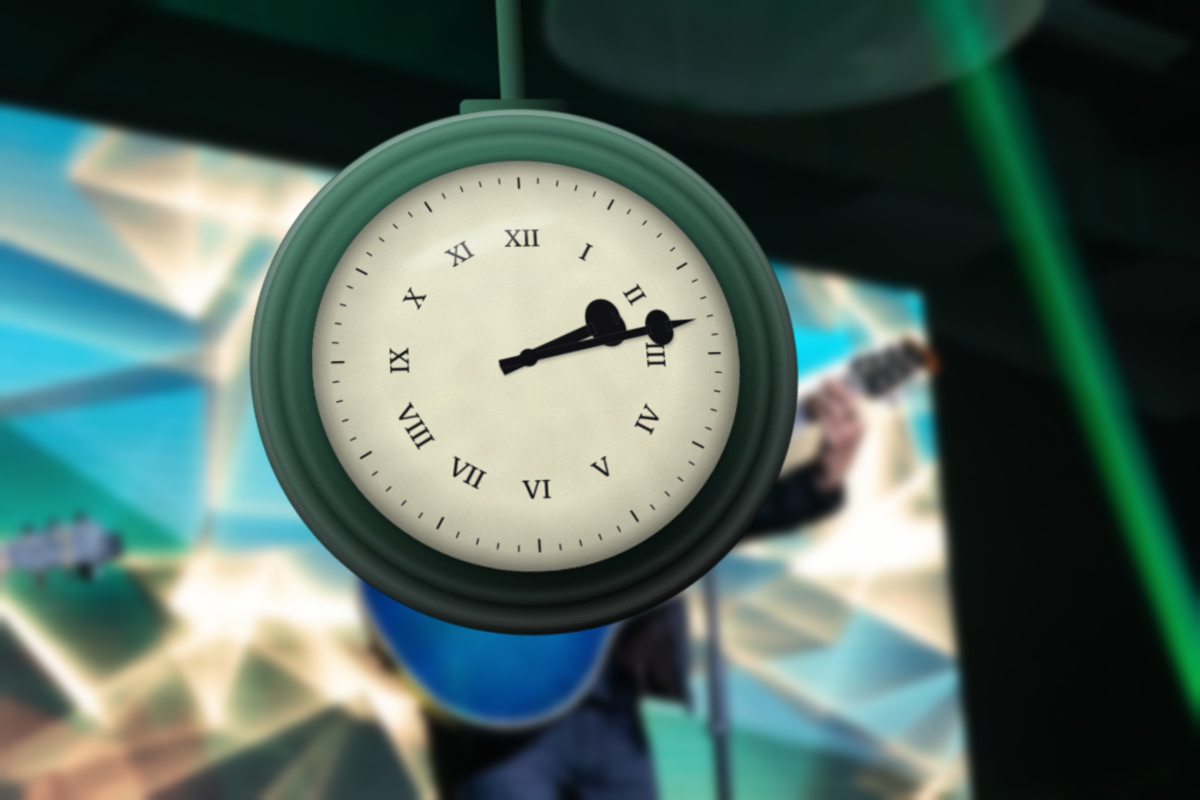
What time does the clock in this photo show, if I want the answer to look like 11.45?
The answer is 2.13
